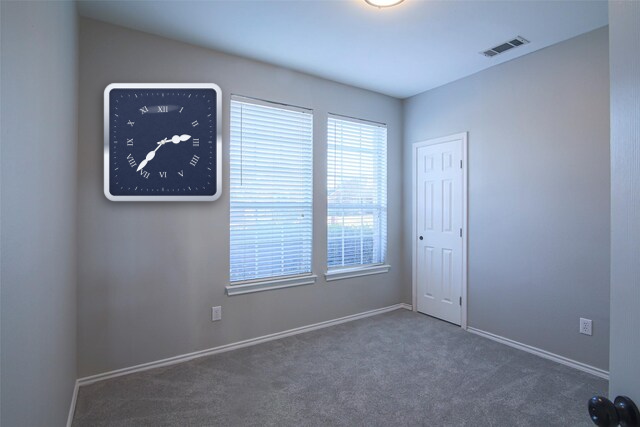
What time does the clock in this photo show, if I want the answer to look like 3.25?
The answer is 2.37
